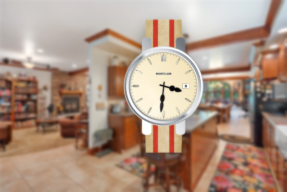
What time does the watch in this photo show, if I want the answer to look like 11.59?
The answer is 3.31
